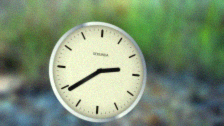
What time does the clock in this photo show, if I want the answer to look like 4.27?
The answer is 2.39
